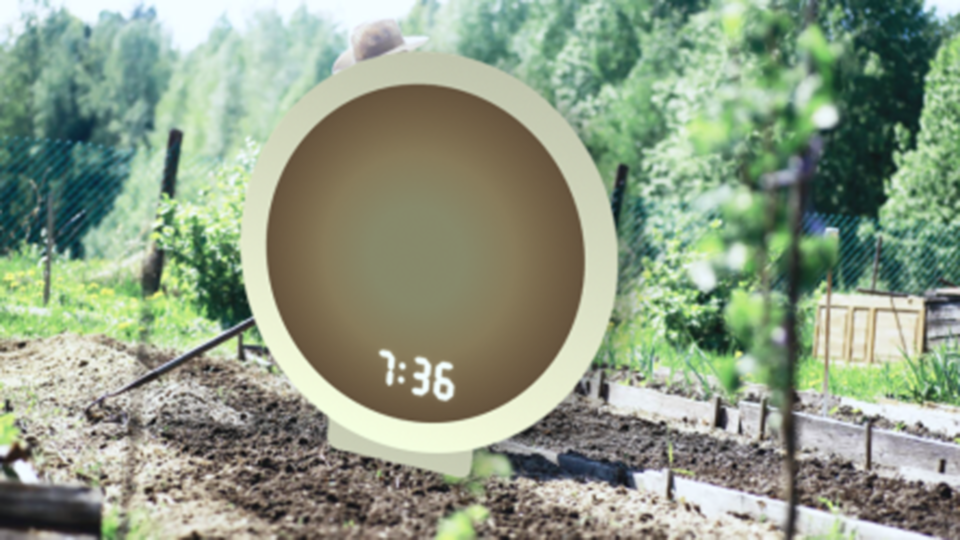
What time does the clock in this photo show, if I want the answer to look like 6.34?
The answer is 7.36
